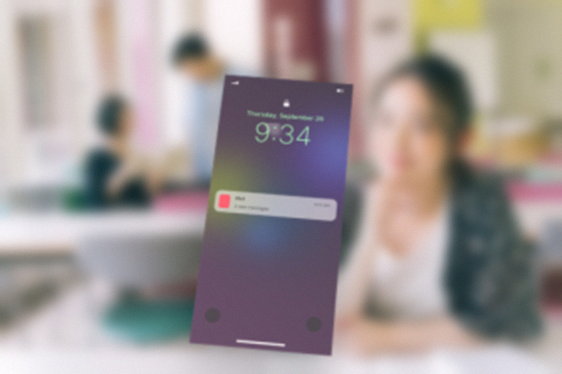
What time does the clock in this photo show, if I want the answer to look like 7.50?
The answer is 9.34
